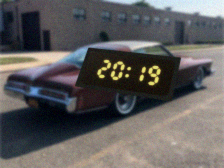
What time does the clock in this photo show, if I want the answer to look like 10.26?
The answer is 20.19
